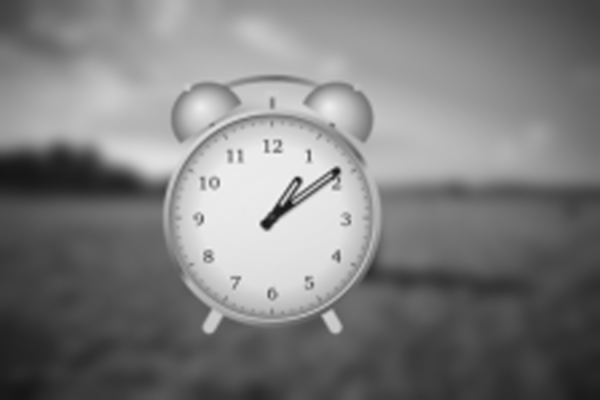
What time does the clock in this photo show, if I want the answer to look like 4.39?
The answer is 1.09
